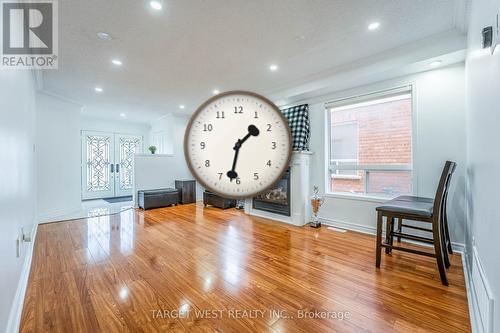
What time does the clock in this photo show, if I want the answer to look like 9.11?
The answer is 1.32
